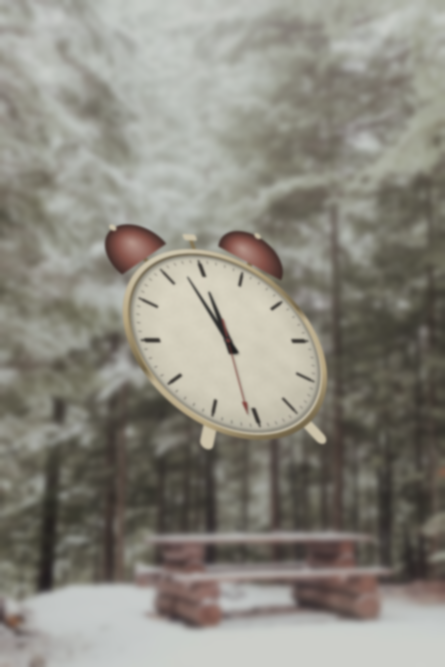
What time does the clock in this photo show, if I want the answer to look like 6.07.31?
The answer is 11.57.31
